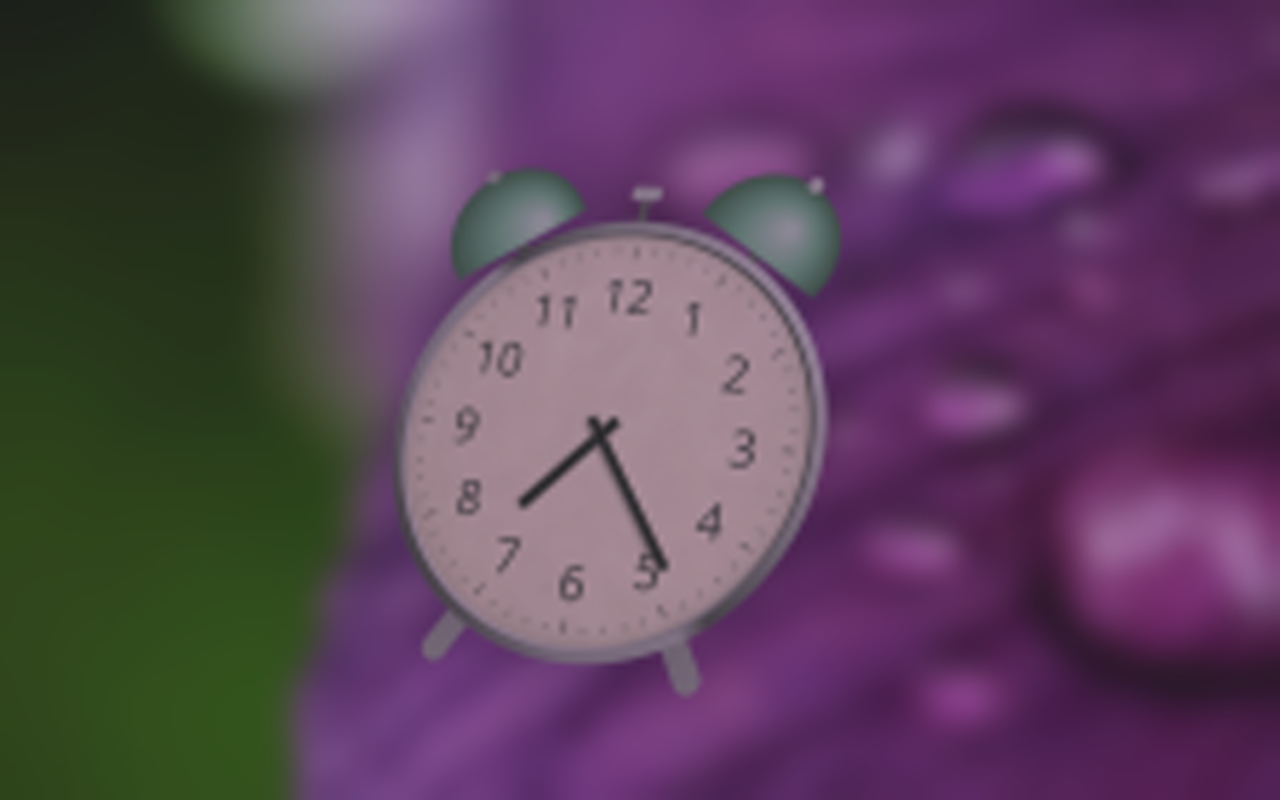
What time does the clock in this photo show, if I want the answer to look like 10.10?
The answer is 7.24
